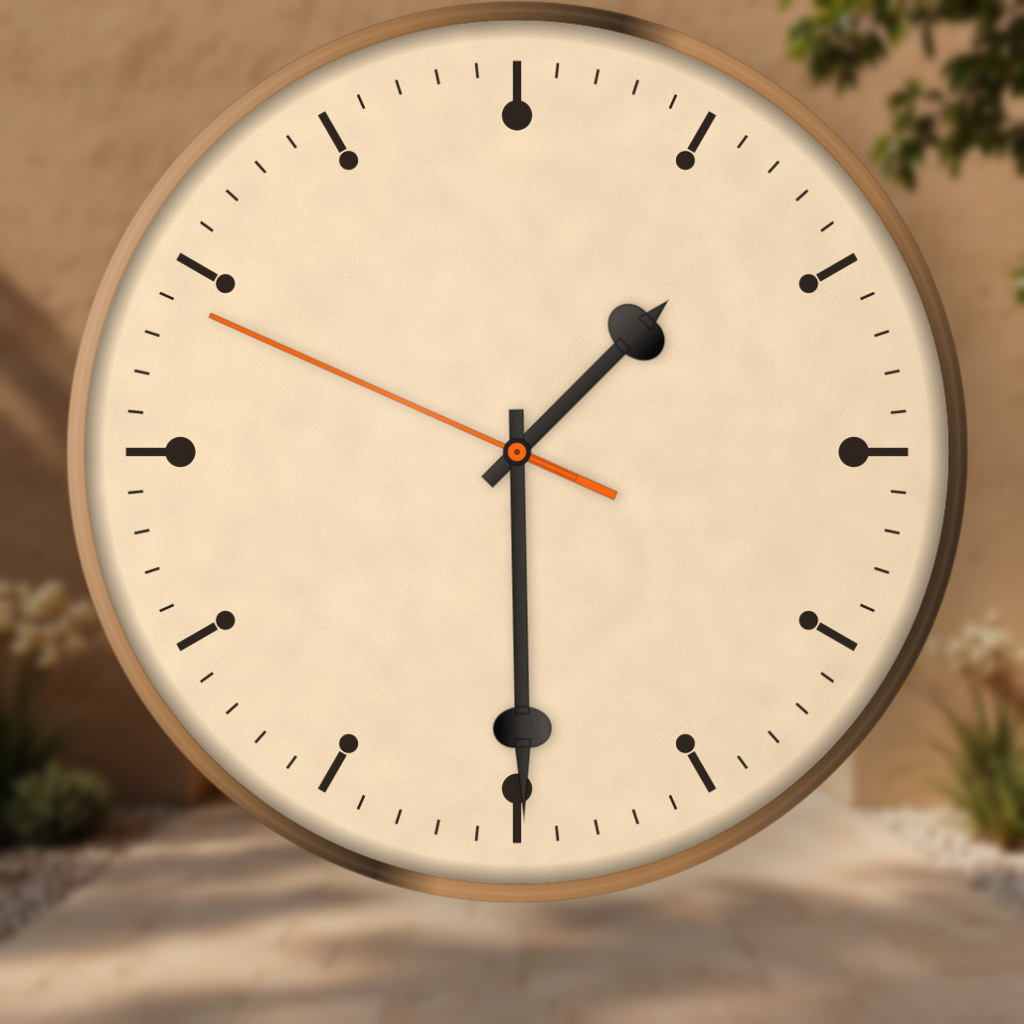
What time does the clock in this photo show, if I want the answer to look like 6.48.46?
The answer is 1.29.49
